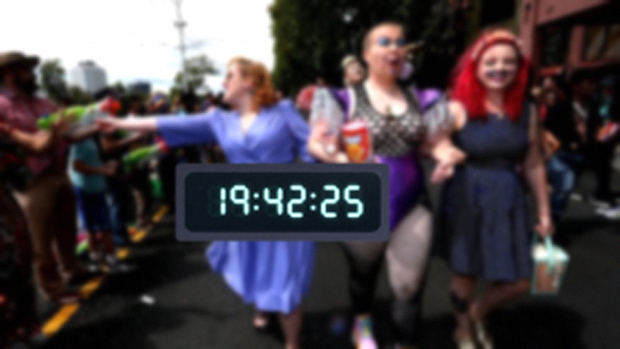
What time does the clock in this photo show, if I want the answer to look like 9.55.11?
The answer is 19.42.25
